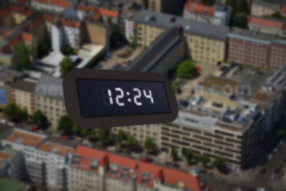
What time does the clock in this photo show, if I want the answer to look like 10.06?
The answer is 12.24
